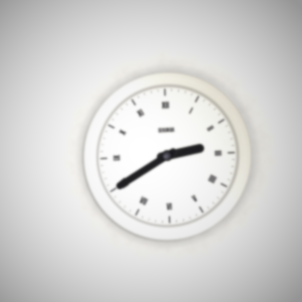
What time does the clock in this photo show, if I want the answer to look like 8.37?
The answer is 2.40
